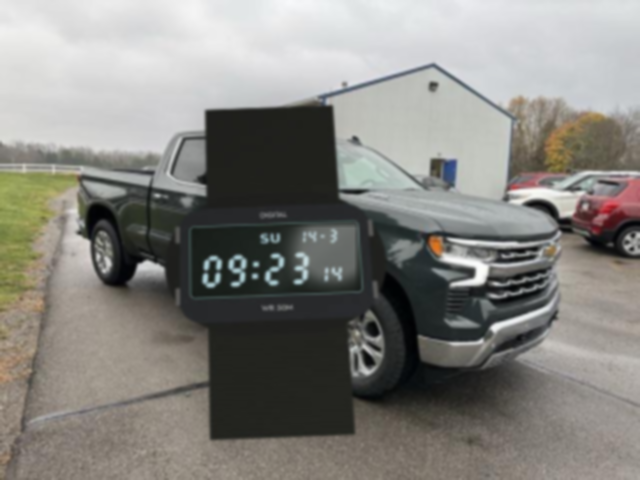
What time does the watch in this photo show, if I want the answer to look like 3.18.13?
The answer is 9.23.14
